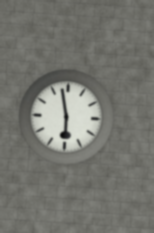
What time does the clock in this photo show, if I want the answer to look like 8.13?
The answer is 5.58
